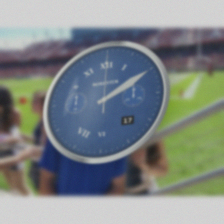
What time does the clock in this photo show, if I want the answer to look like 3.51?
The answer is 2.10
